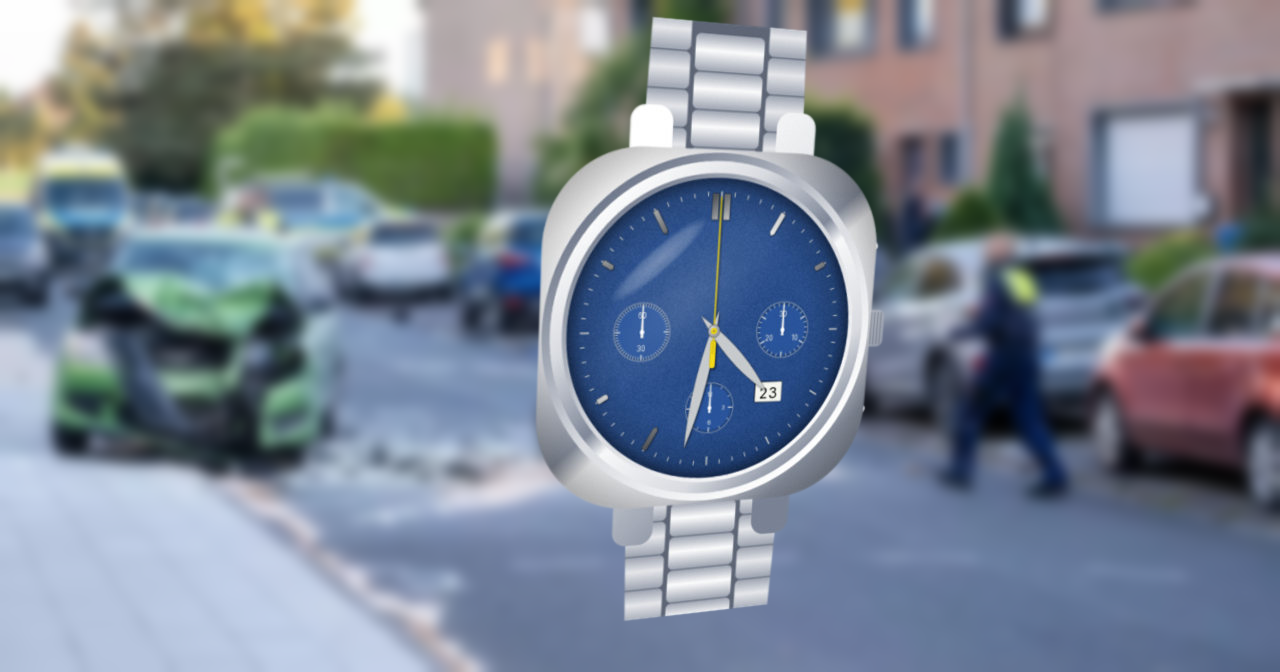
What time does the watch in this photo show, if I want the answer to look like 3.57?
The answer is 4.32
